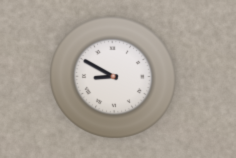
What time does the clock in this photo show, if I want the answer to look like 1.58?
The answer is 8.50
